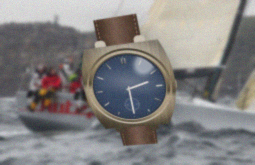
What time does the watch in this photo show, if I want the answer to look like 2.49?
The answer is 2.30
